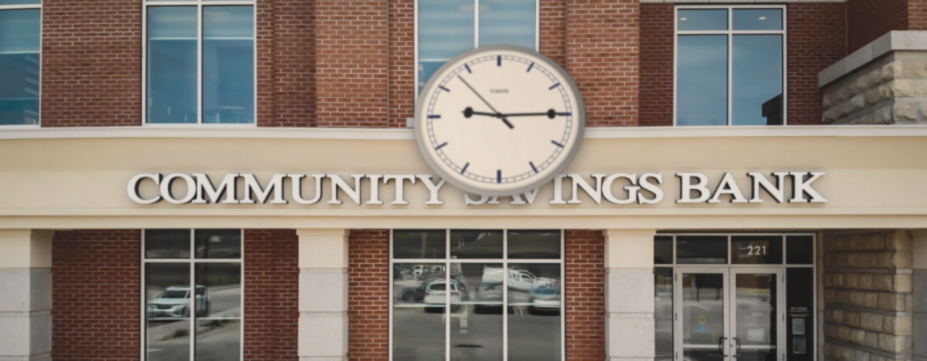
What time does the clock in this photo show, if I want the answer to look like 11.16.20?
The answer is 9.14.53
